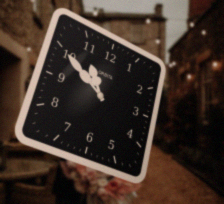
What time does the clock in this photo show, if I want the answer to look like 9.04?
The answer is 10.50
